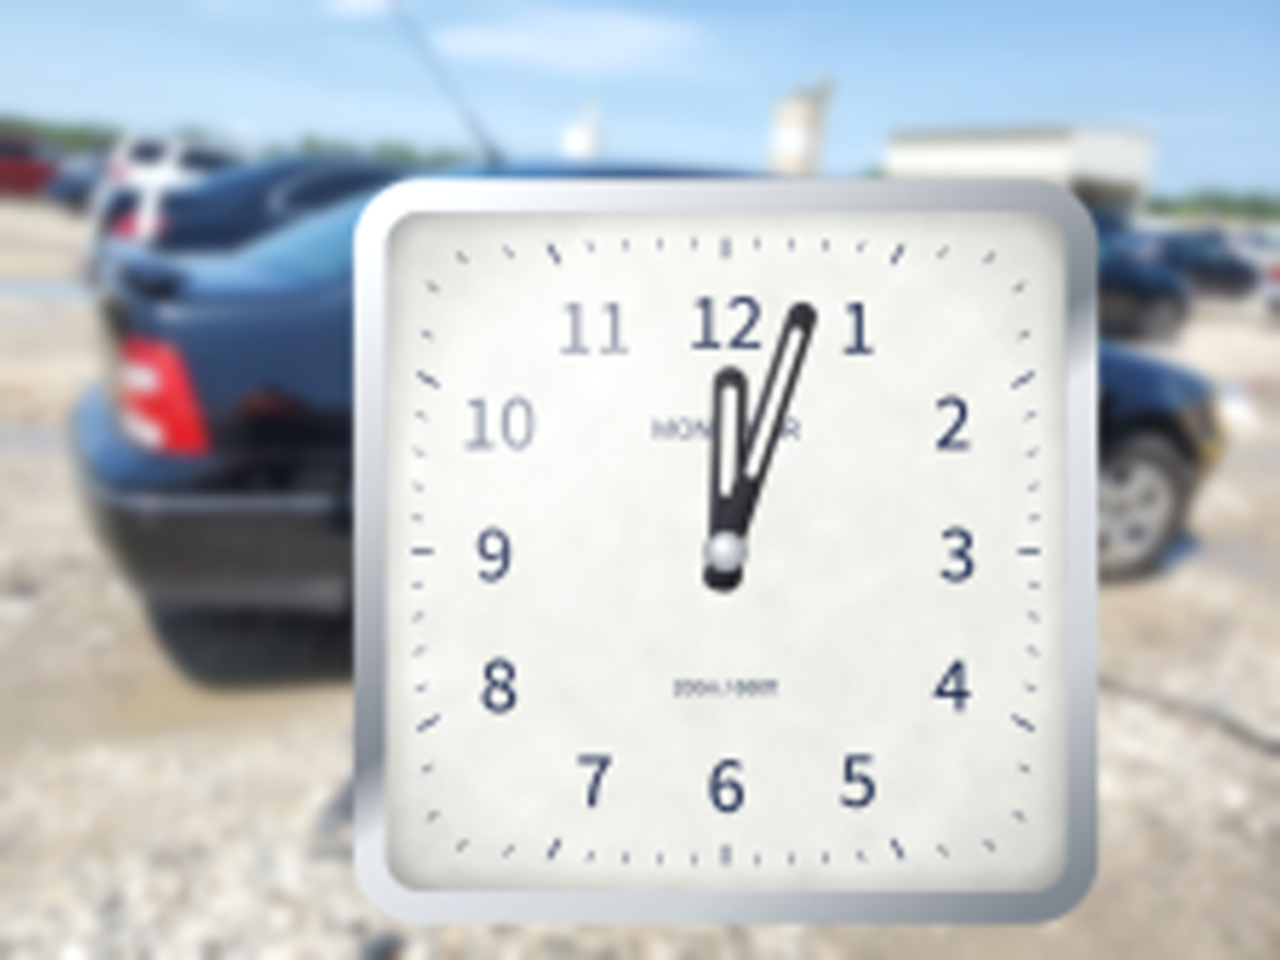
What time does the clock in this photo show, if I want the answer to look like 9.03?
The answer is 12.03
